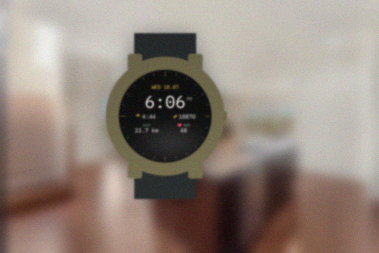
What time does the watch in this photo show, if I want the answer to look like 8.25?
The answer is 6.06
